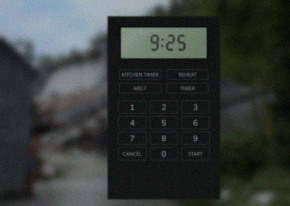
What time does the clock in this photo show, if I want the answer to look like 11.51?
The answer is 9.25
